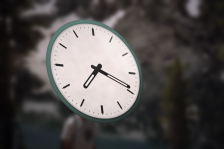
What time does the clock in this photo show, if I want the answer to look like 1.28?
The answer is 7.19
